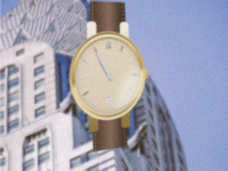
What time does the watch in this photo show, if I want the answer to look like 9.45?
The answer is 10.55
